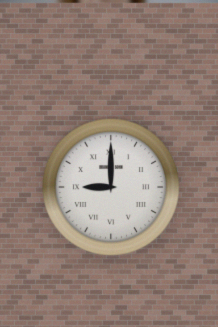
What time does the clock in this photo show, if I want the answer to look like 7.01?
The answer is 9.00
